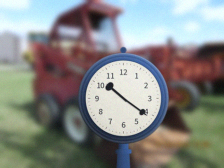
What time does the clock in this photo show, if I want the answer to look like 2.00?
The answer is 10.21
